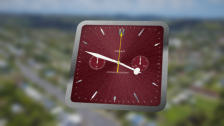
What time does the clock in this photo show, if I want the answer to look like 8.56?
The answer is 3.48
